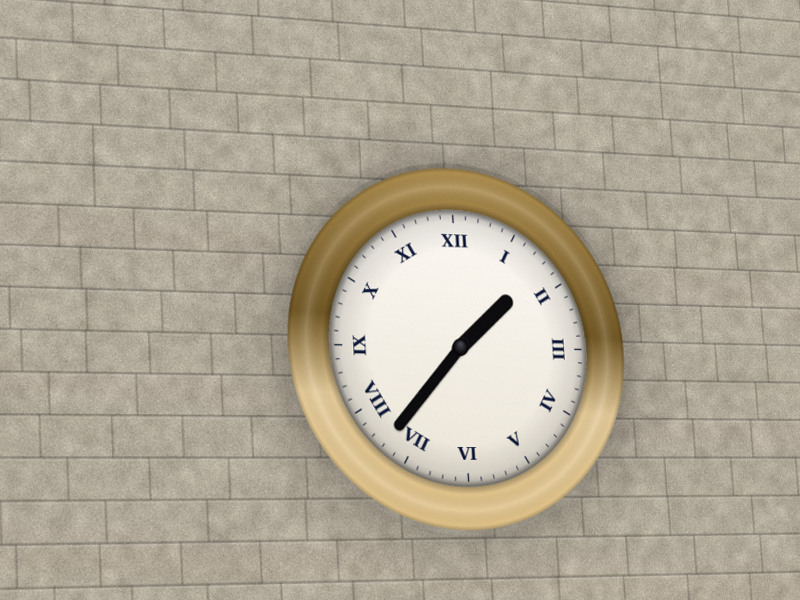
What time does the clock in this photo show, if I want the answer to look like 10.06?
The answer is 1.37
